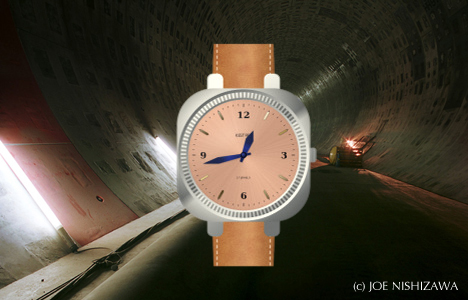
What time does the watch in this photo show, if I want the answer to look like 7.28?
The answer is 12.43
